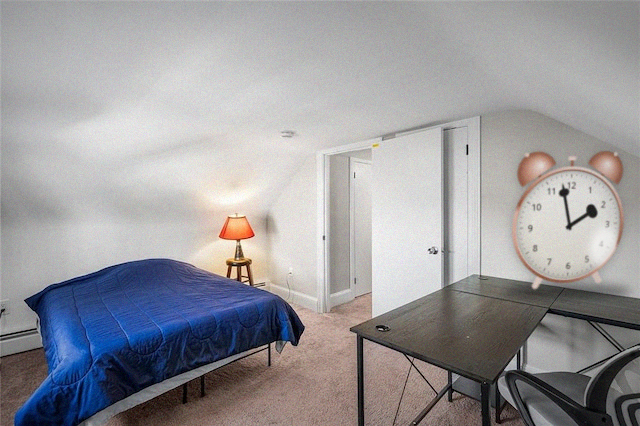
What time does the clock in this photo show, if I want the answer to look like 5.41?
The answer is 1.58
